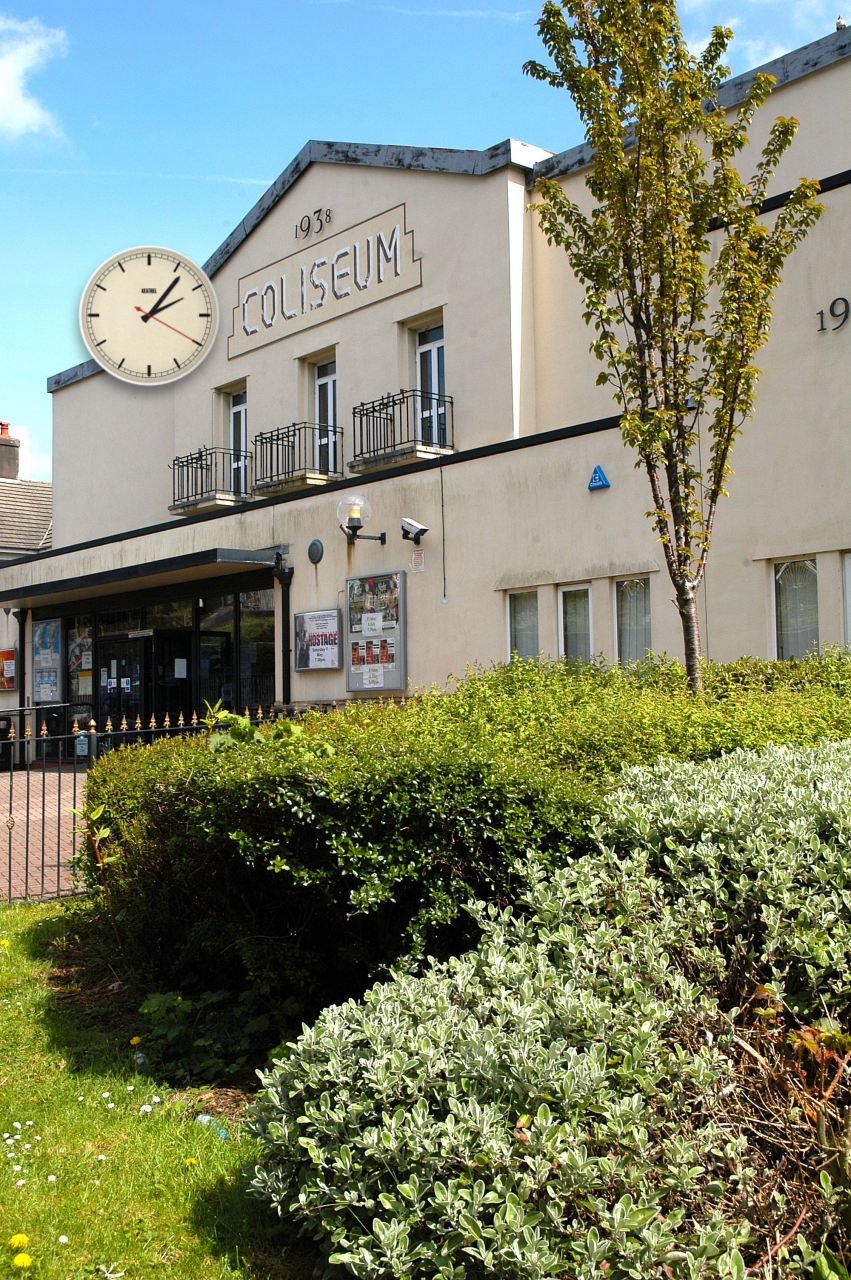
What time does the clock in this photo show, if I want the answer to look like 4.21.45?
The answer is 2.06.20
